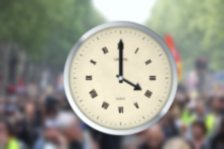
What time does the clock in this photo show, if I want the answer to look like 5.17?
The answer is 4.00
